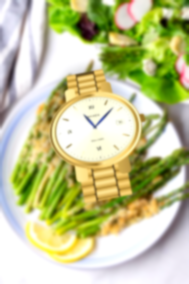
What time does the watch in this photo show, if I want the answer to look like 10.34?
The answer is 11.08
